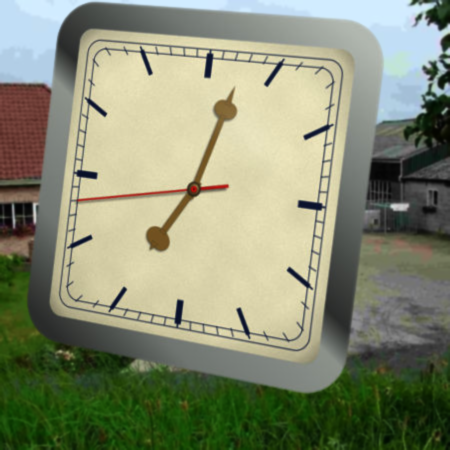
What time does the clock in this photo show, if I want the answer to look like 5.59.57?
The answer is 7.02.43
